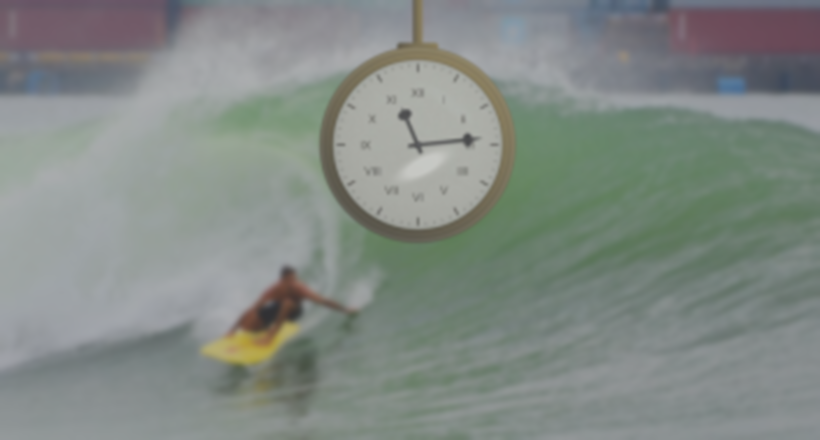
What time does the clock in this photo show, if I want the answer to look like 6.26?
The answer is 11.14
